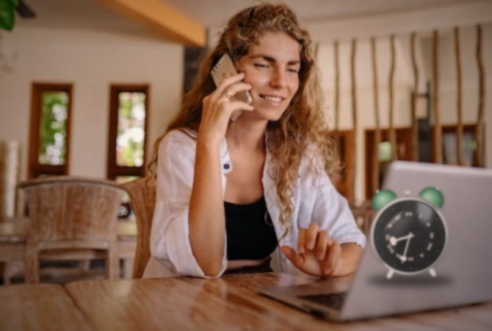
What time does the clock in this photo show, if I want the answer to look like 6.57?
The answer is 8.33
